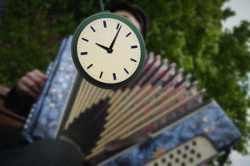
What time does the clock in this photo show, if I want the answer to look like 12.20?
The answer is 10.06
